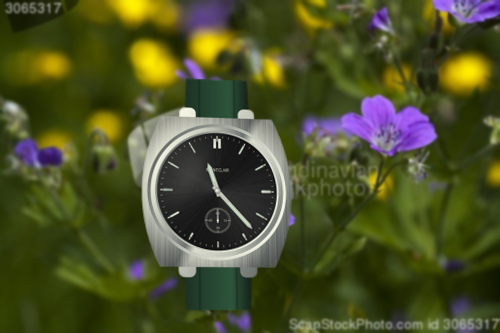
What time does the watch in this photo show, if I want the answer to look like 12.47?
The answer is 11.23
